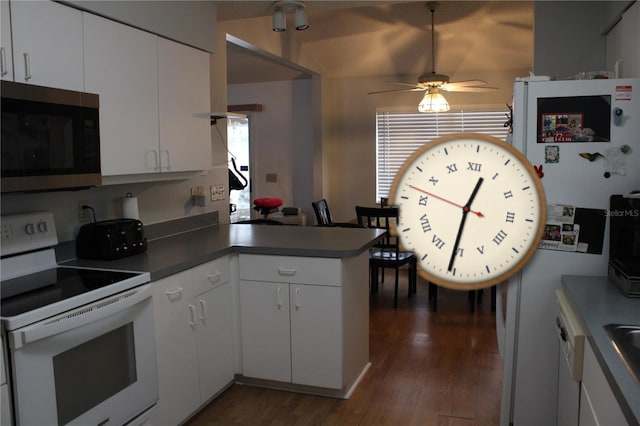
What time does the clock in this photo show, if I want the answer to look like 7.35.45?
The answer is 12.30.47
